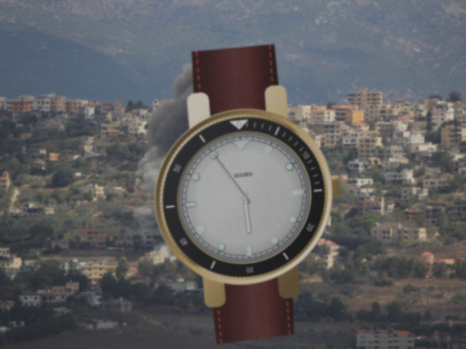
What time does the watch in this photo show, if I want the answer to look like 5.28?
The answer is 5.55
